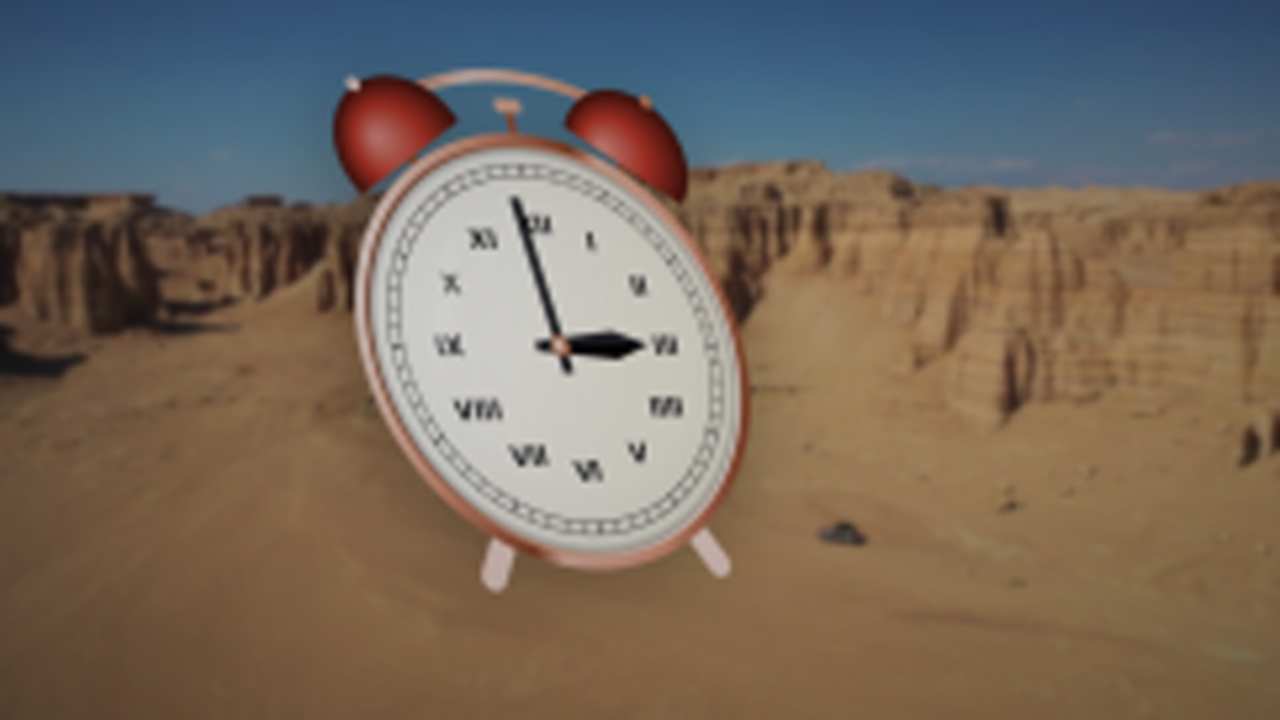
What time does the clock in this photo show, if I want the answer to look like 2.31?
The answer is 2.59
